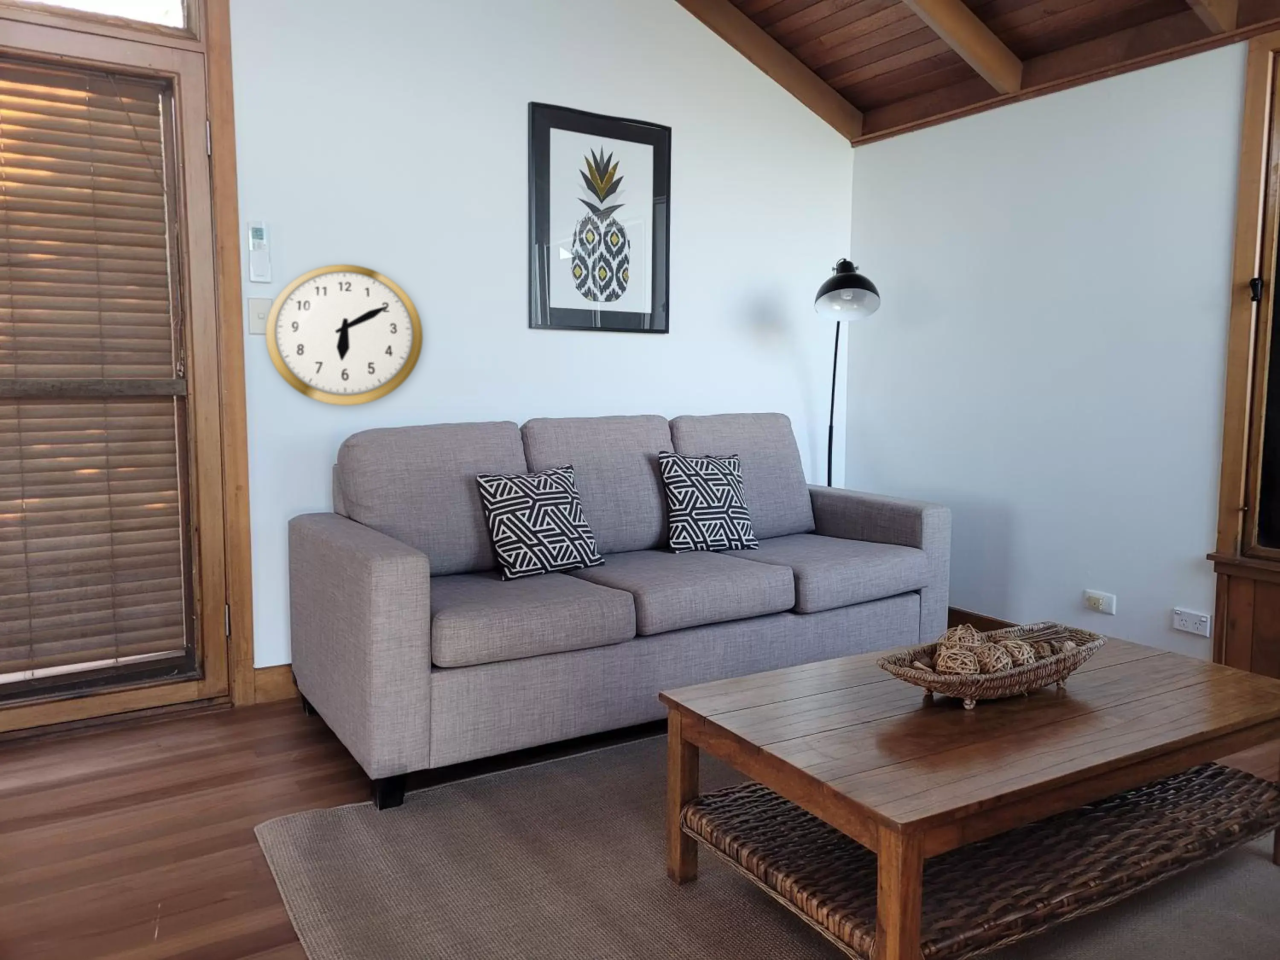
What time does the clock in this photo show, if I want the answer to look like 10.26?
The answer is 6.10
